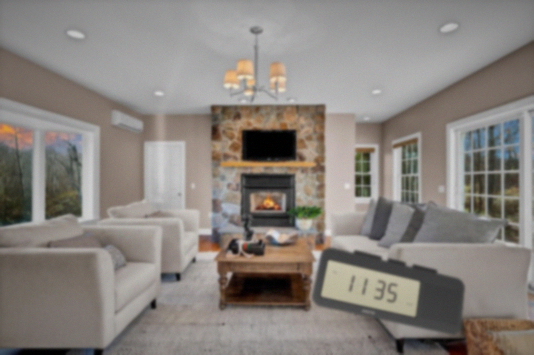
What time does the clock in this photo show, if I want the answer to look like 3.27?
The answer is 11.35
